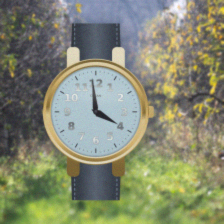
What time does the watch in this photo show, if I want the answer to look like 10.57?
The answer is 3.59
